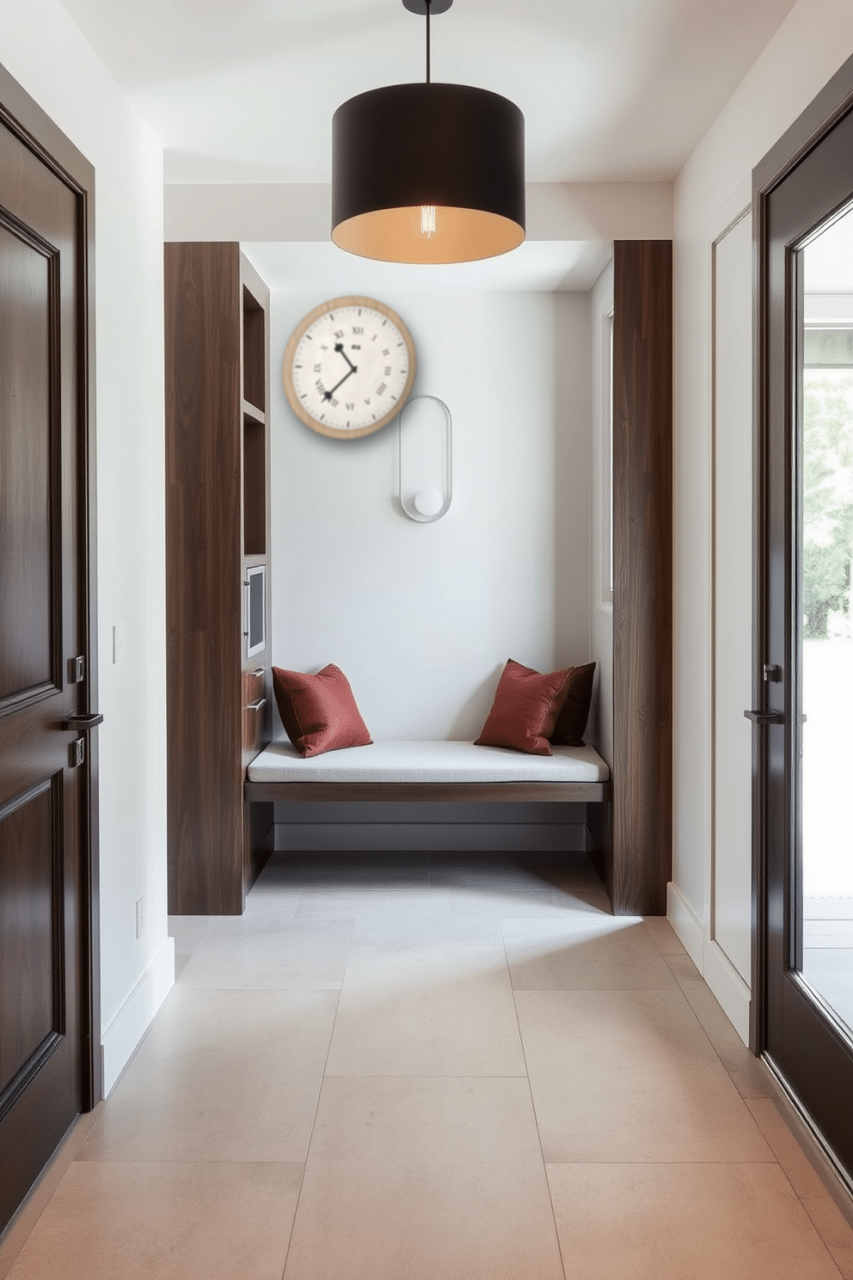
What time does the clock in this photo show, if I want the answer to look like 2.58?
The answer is 10.37
